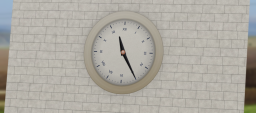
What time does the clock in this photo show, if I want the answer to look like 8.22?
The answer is 11.25
